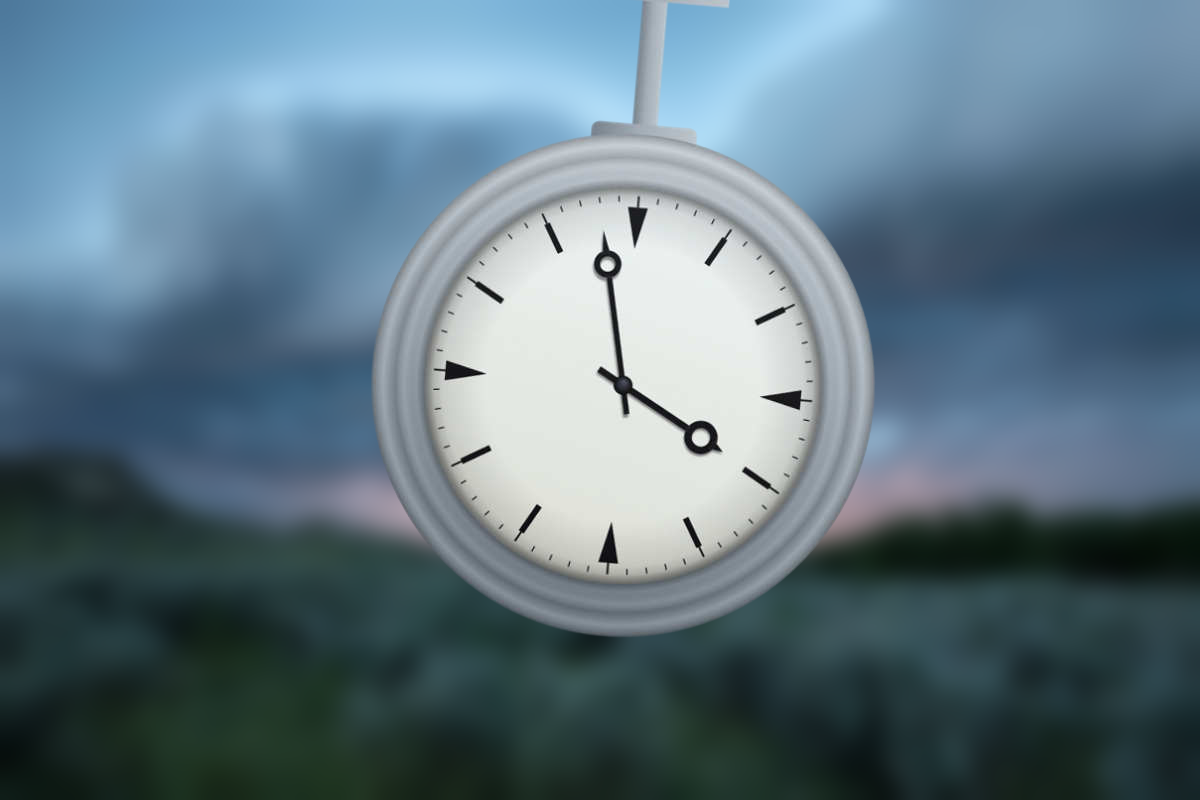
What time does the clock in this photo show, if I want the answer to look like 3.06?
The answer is 3.58
